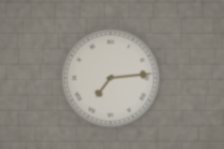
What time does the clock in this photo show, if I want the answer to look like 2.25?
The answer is 7.14
